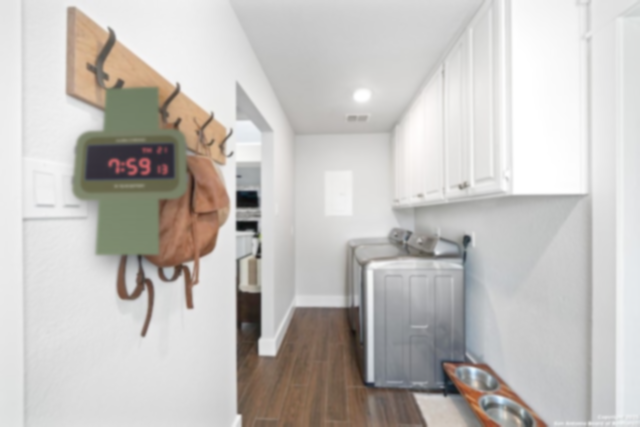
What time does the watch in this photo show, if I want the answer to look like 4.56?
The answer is 7.59
